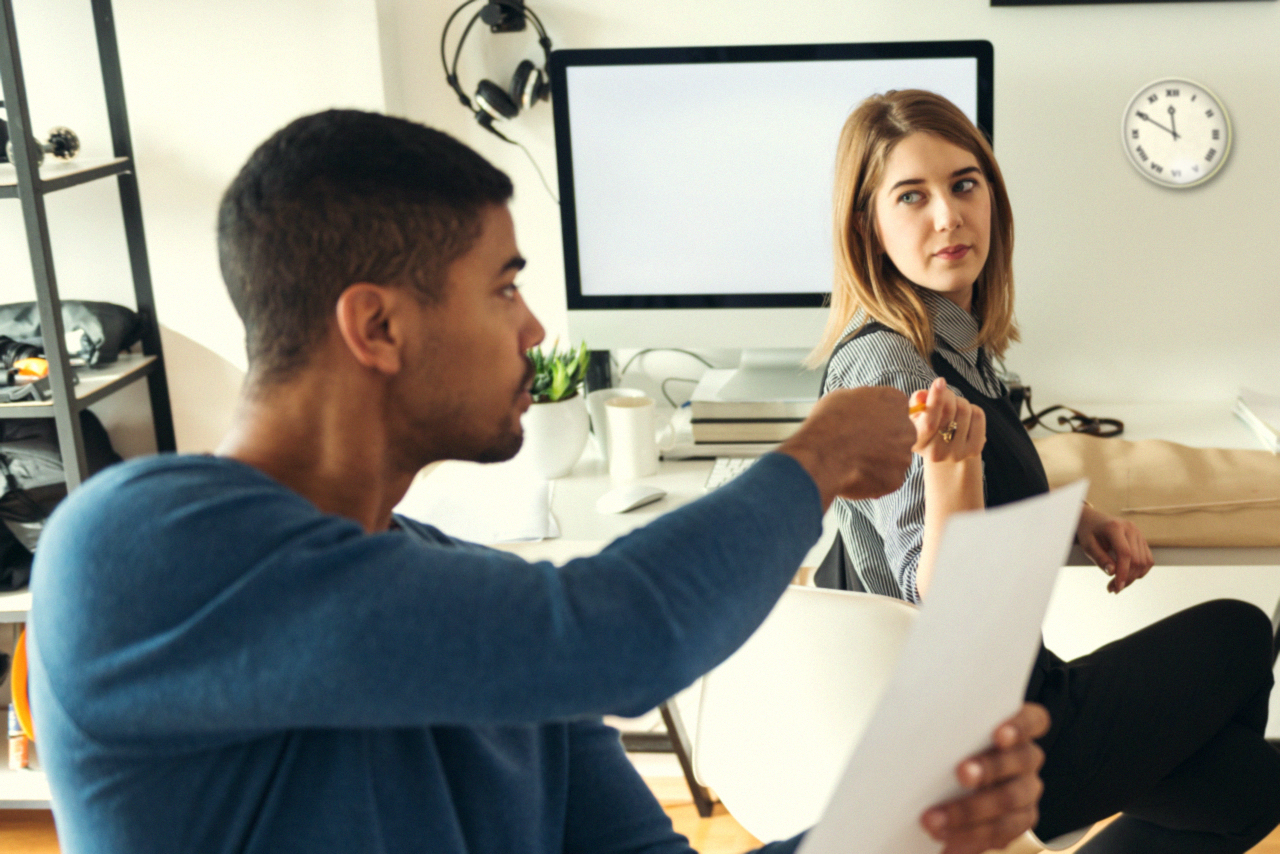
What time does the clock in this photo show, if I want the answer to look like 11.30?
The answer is 11.50
